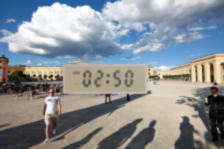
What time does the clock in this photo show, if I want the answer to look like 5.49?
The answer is 2.50
